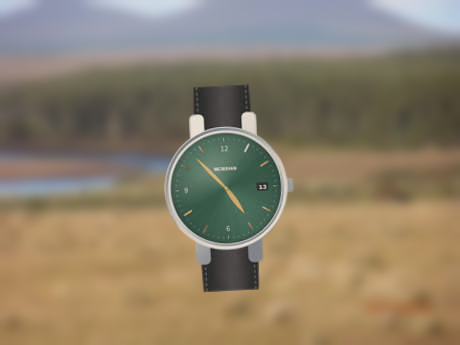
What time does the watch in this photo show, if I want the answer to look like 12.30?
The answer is 4.53
